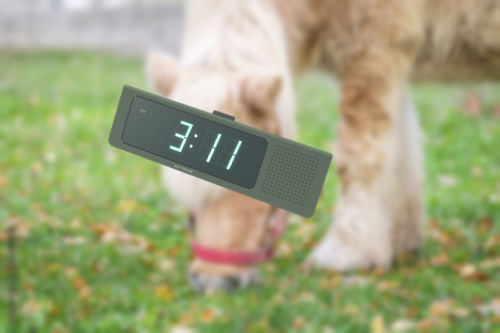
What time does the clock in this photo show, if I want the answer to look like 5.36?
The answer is 3.11
